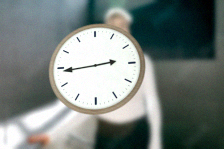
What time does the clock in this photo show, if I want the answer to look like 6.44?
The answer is 2.44
